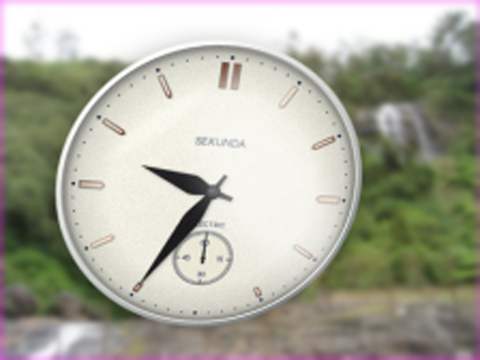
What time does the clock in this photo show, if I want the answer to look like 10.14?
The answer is 9.35
